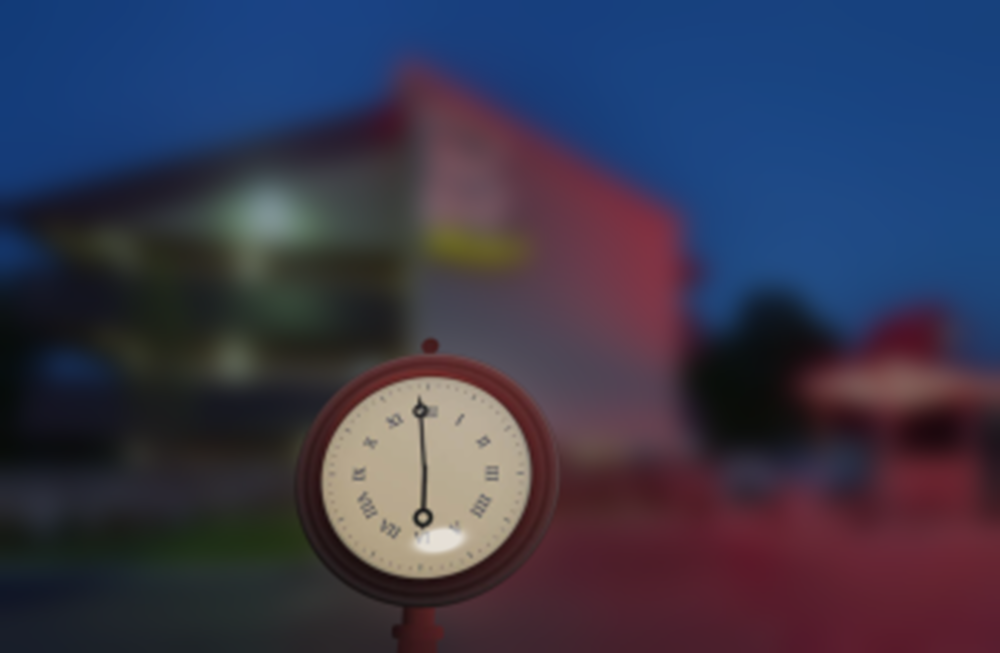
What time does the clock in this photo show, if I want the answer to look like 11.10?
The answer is 5.59
